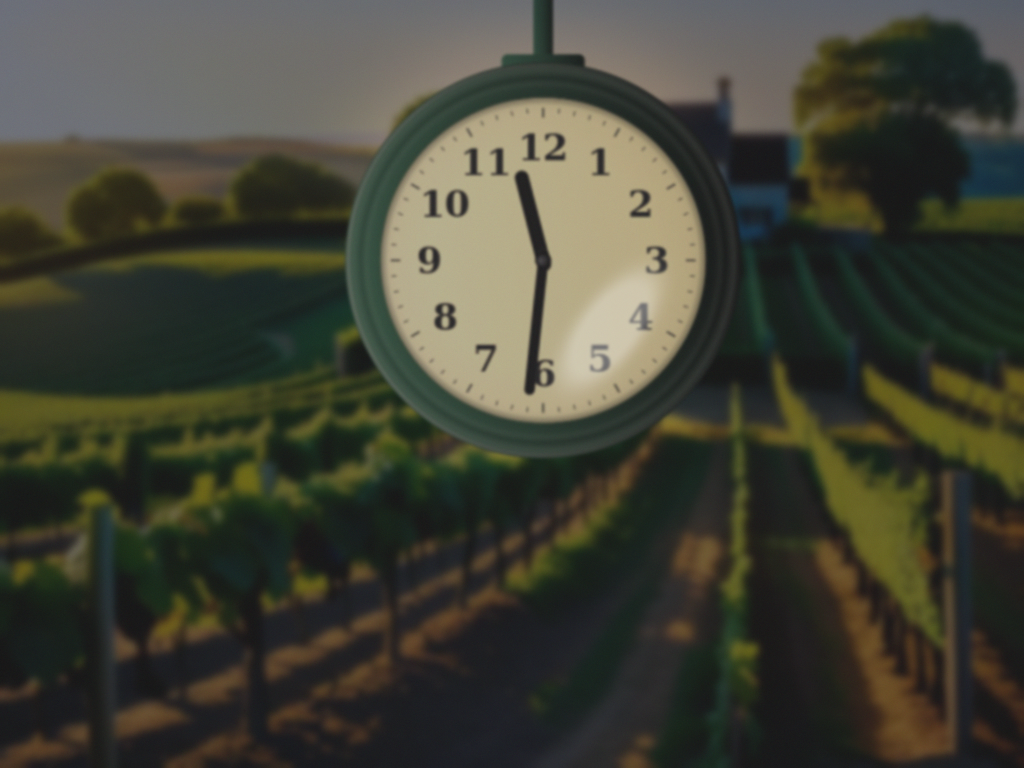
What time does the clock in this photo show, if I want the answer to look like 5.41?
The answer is 11.31
